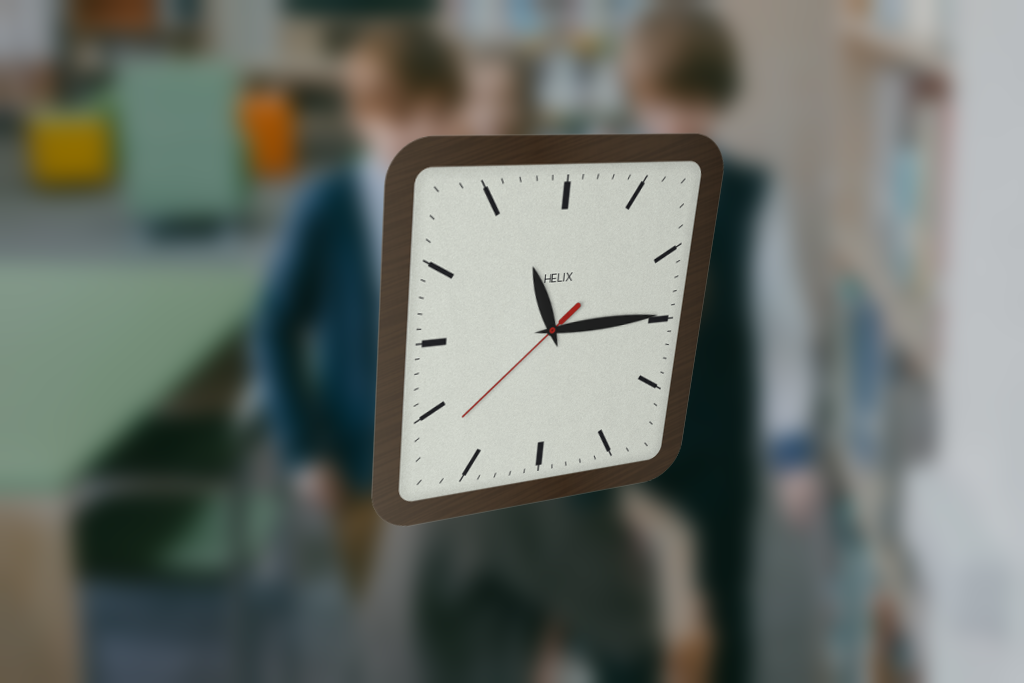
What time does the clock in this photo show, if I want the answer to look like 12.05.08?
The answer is 11.14.38
